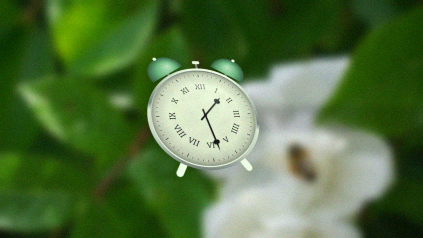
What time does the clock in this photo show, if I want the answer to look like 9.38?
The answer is 1.28
